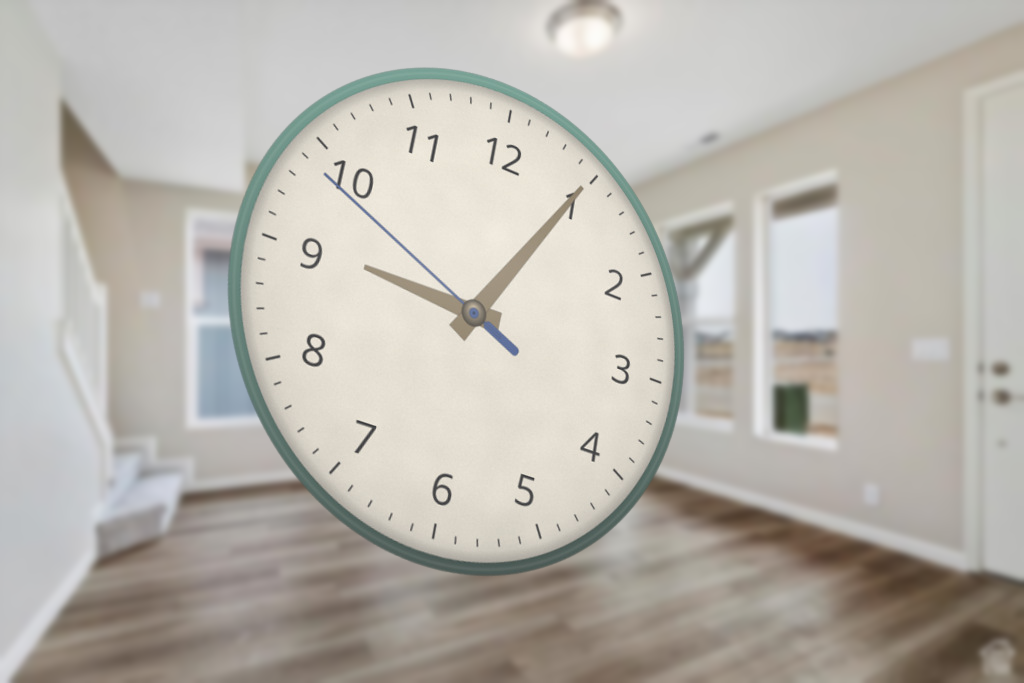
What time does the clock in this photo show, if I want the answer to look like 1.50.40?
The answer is 9.04.49
